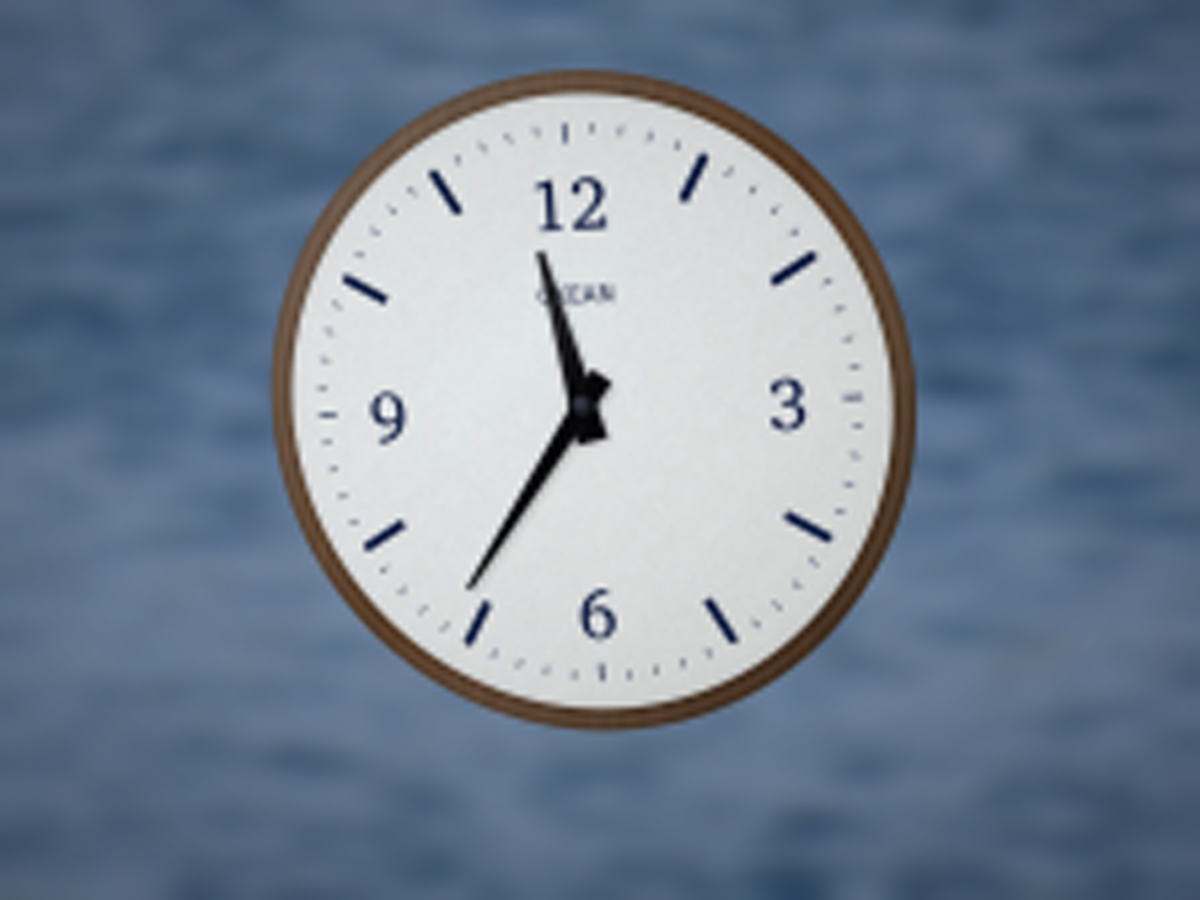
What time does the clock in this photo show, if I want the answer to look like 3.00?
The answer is 11.36
